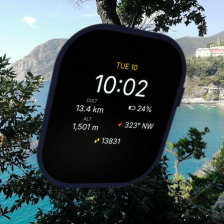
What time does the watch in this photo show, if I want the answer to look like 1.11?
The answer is 10.02
